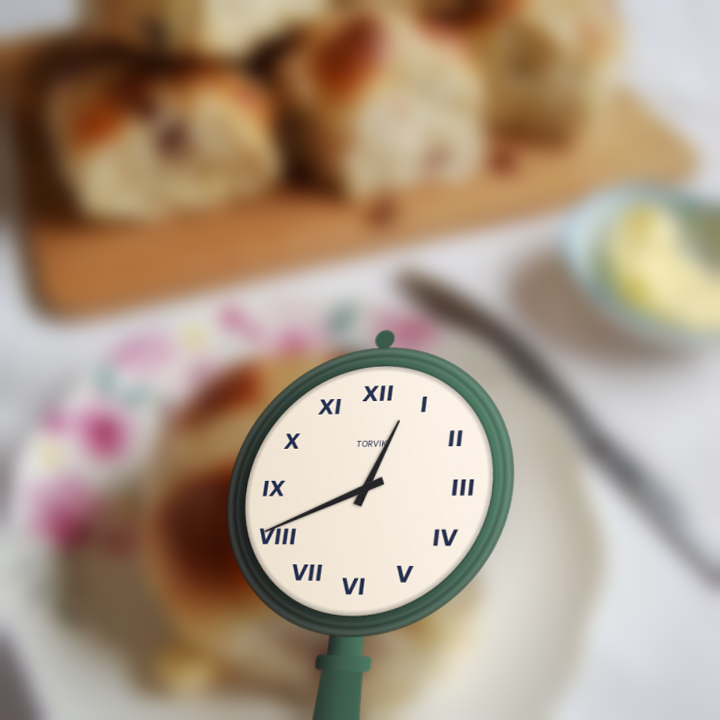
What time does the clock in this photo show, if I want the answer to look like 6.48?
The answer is 12.41
